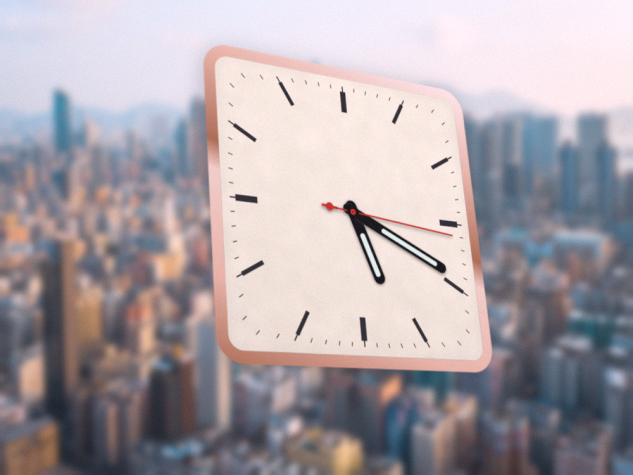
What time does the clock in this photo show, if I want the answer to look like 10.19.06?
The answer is 5.19.16
